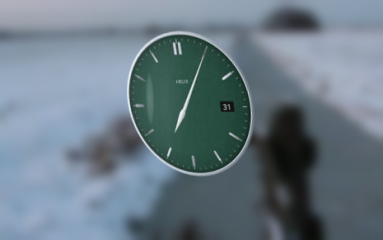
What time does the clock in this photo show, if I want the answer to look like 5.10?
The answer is 7.05
